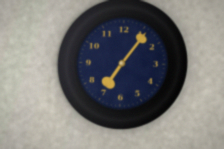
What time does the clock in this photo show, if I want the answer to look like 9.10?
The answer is 7.06
